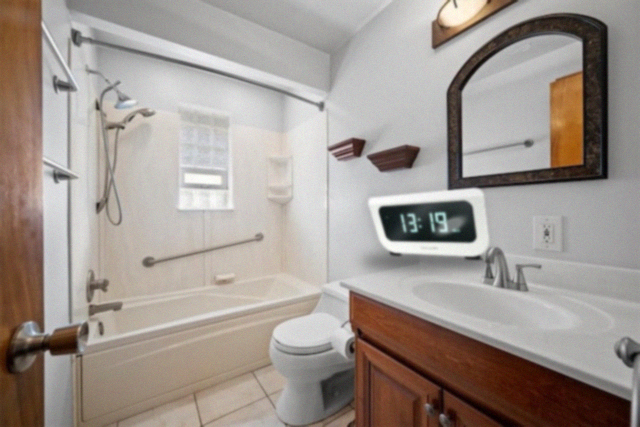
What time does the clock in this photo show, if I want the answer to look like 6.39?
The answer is 13.19
